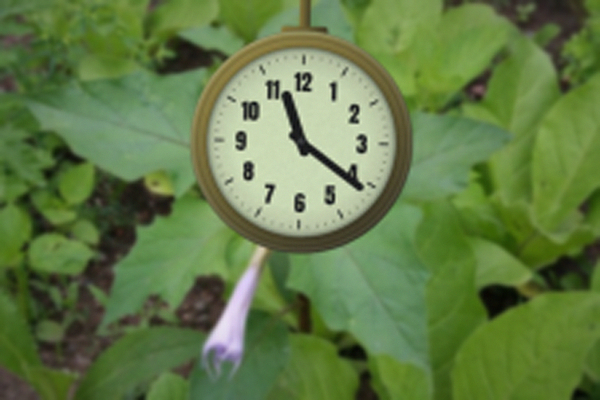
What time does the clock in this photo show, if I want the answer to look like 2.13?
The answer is 11.21
